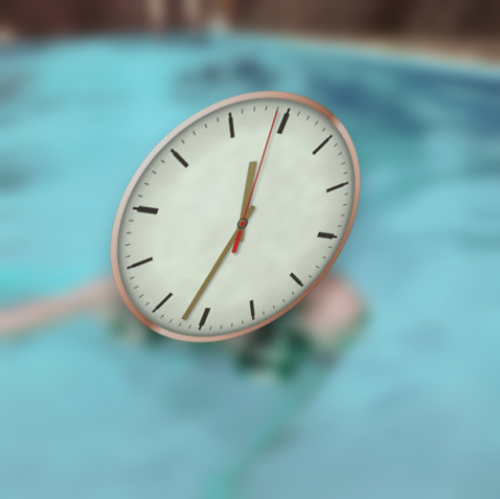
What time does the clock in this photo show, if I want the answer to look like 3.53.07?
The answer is 11.31.59
